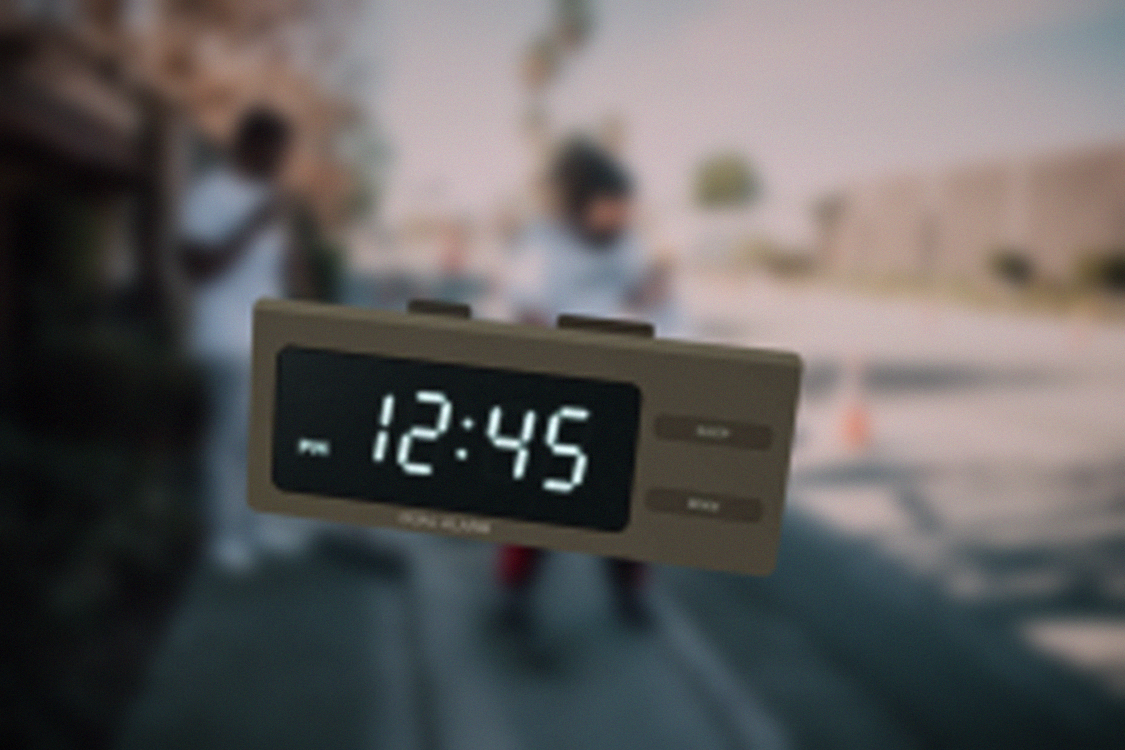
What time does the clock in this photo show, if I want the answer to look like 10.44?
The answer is 12.45
